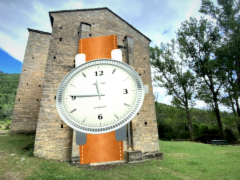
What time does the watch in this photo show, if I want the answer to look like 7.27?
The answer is 11.46
